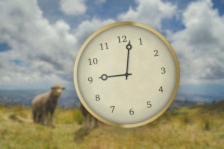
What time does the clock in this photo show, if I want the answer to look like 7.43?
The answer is 9.02
